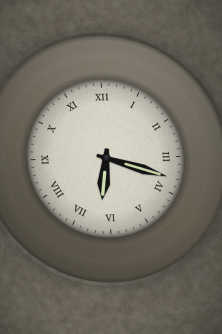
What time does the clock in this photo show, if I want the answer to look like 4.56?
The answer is 6.18
